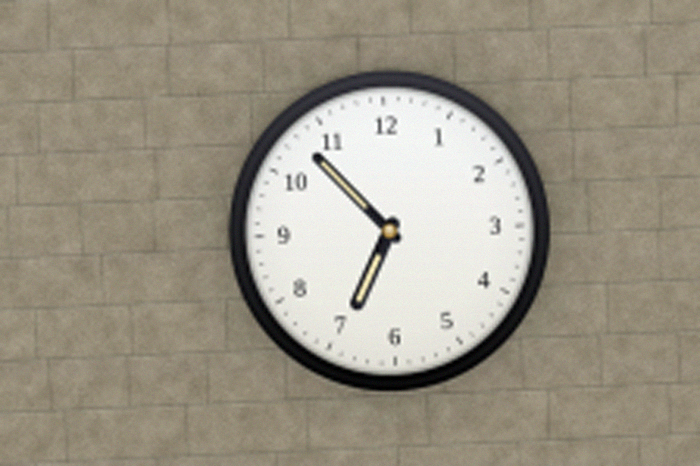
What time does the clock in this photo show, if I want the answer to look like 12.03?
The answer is 6.53
